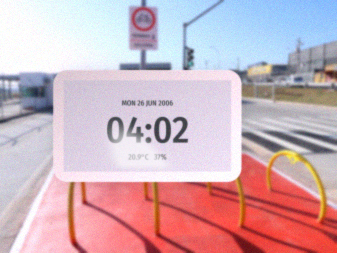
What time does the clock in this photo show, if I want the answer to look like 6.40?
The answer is 4.02
